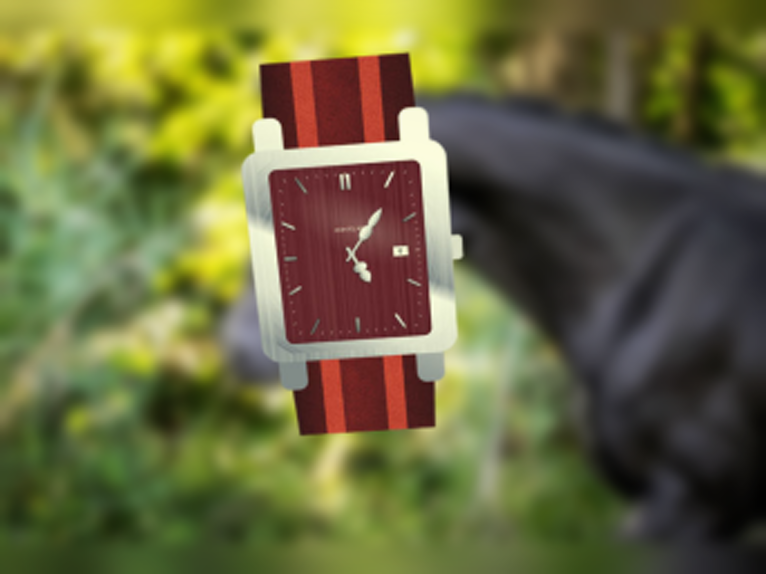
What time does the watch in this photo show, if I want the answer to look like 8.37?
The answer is 5.06
